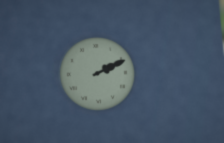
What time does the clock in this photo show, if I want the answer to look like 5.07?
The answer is 2.11
